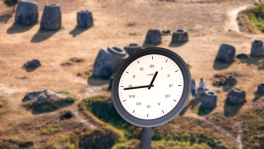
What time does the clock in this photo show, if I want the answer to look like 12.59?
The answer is 12.44
